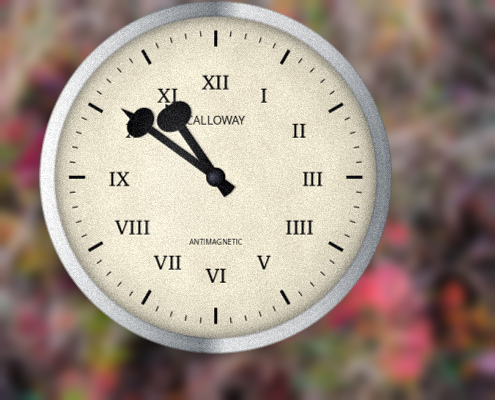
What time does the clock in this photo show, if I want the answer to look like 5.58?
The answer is 10.51
